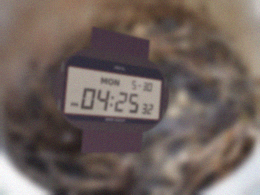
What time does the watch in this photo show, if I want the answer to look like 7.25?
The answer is 4.25
